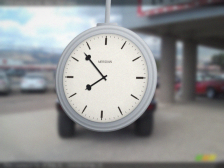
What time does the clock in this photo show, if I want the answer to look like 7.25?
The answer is 7.53
